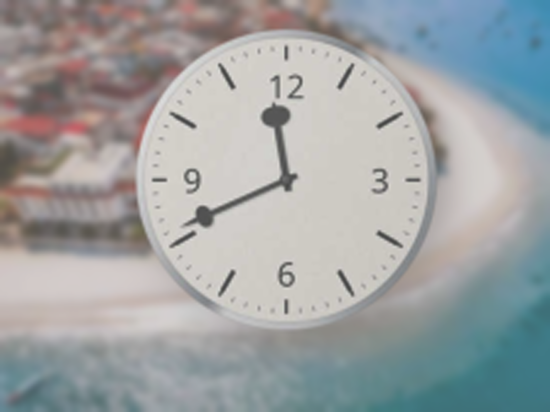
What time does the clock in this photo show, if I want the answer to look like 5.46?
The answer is 11.41
